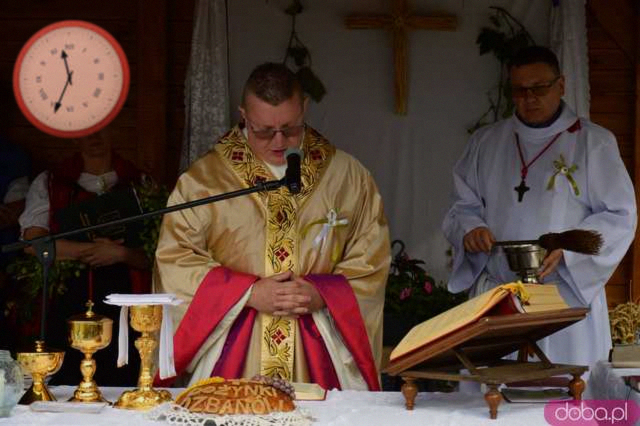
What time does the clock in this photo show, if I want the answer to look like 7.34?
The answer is 11.34
